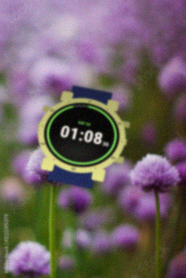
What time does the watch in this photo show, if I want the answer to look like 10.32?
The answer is 1.08
